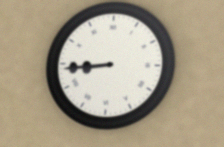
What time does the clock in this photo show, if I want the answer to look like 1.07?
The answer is 8.44
